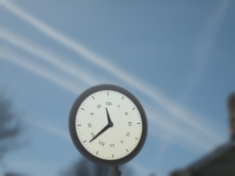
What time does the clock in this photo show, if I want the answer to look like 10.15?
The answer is 11.39
